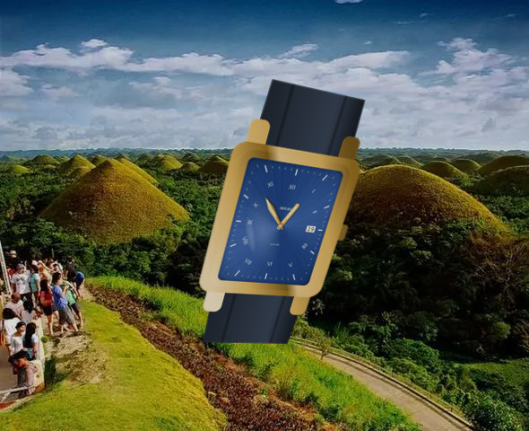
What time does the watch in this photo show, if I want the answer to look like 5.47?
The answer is 12.53
